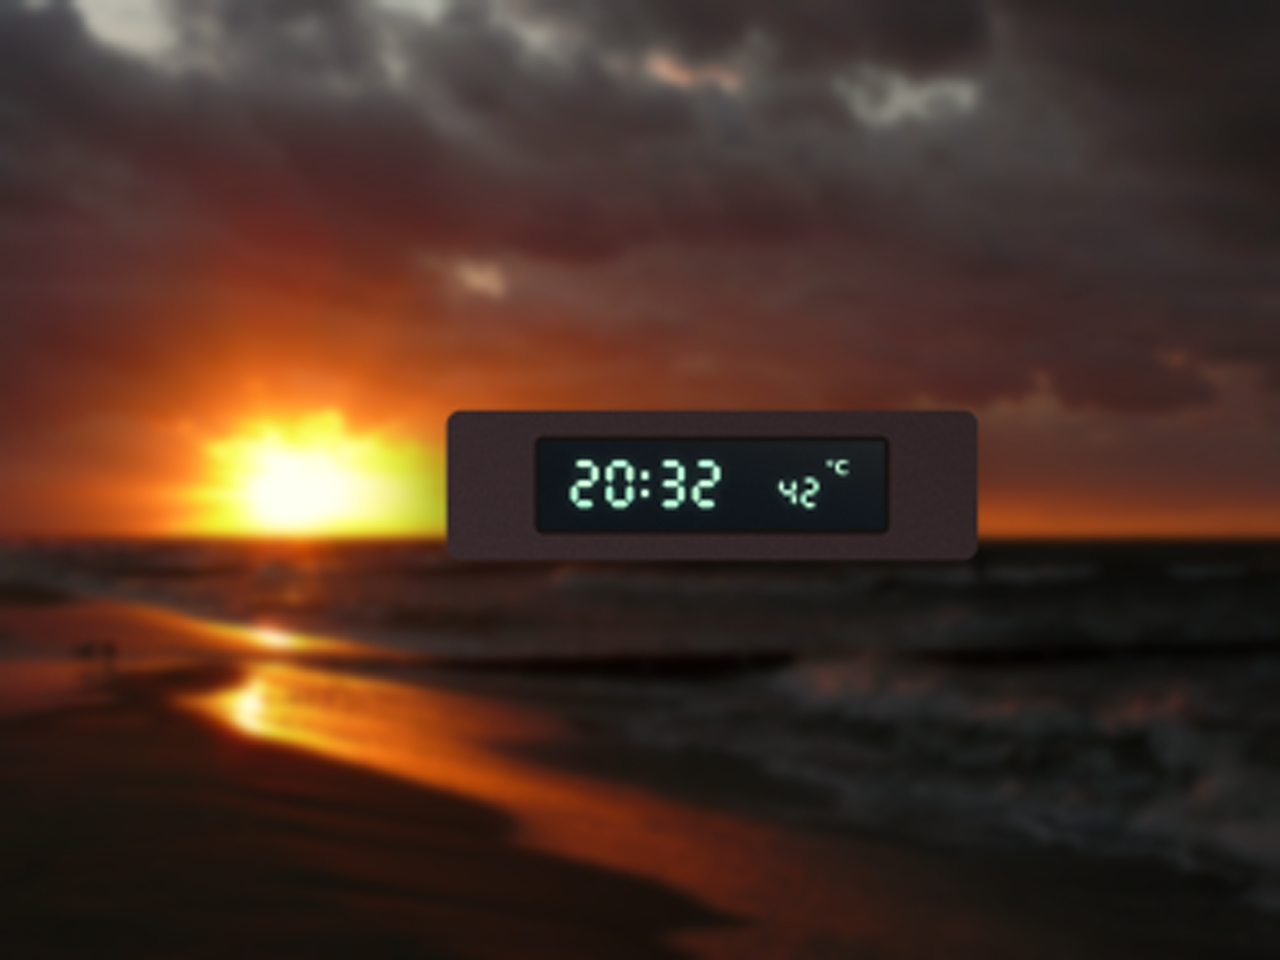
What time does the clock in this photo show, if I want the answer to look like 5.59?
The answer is 20.32
